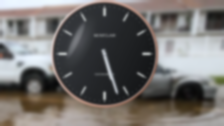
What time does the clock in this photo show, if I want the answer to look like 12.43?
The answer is 5.27
